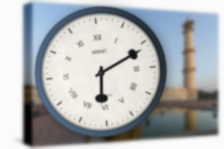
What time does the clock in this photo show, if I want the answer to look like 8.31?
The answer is 6.11
